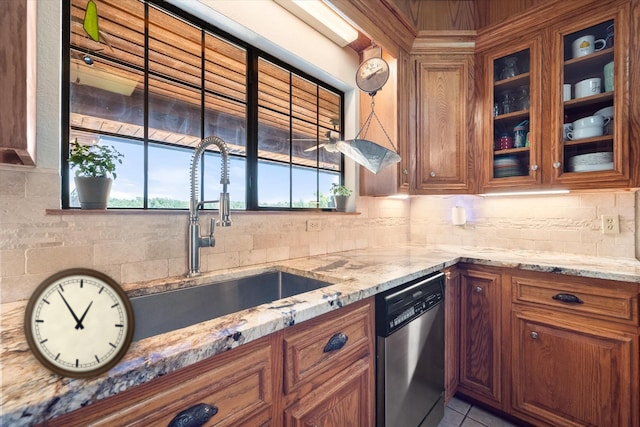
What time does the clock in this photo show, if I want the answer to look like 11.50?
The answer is 12.54
